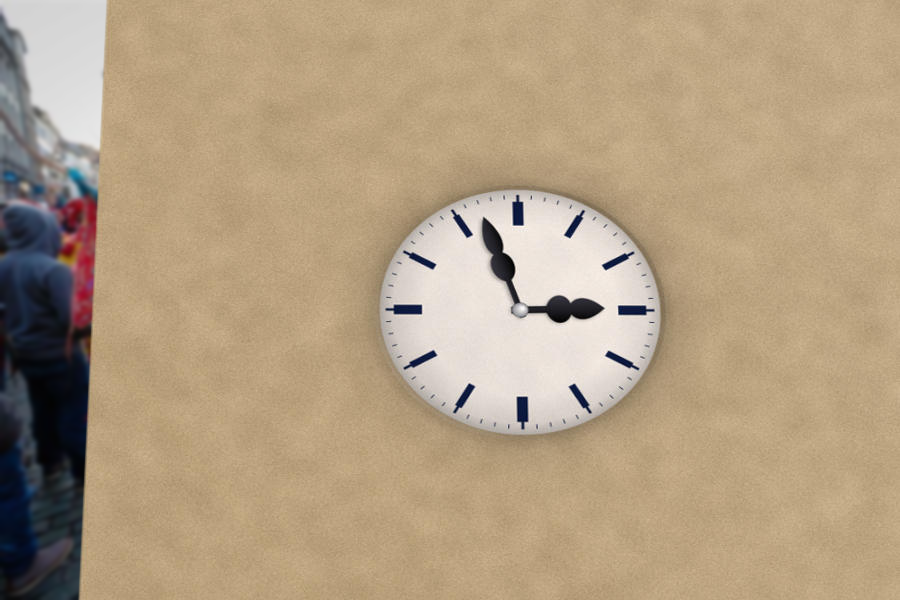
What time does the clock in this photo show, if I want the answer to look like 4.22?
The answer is 2.57
